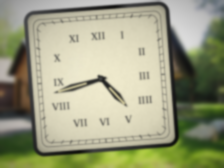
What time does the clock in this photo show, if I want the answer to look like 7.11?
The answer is 4.43
